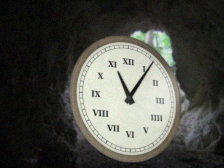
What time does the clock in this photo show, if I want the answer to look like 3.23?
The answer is 11.06
